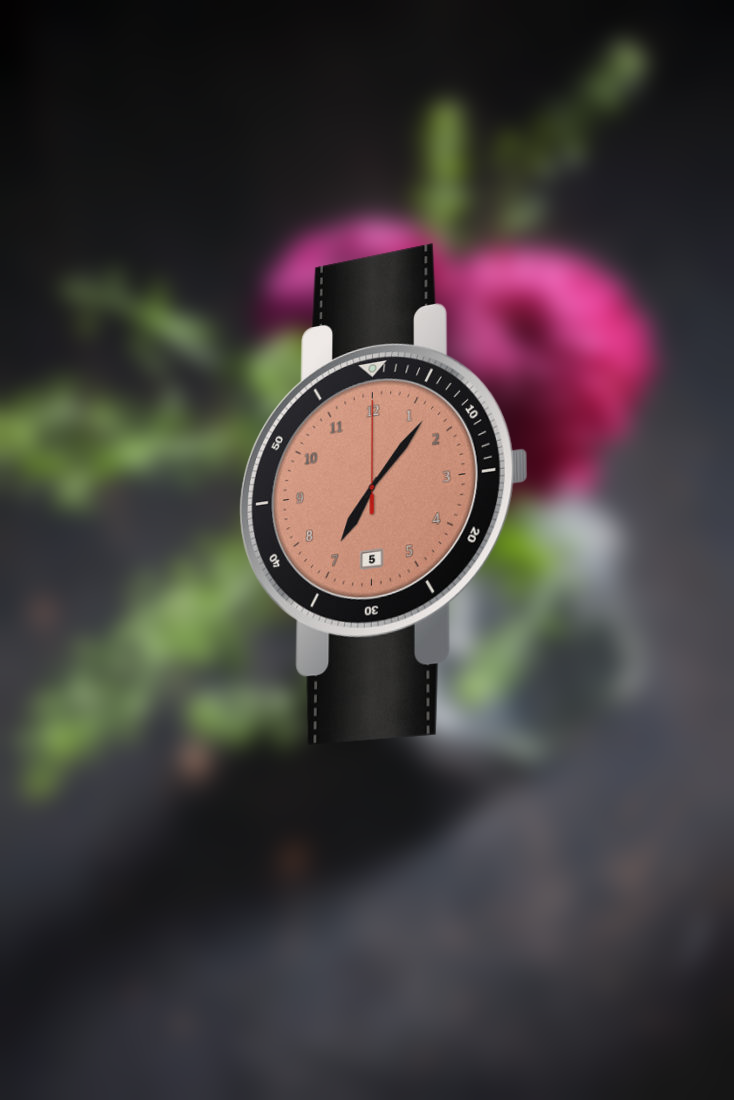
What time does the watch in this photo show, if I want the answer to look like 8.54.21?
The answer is 7.07.00
